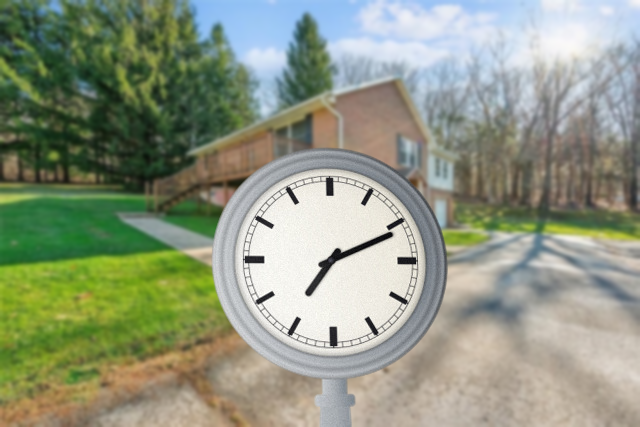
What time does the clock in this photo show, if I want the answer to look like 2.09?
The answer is 7.11
